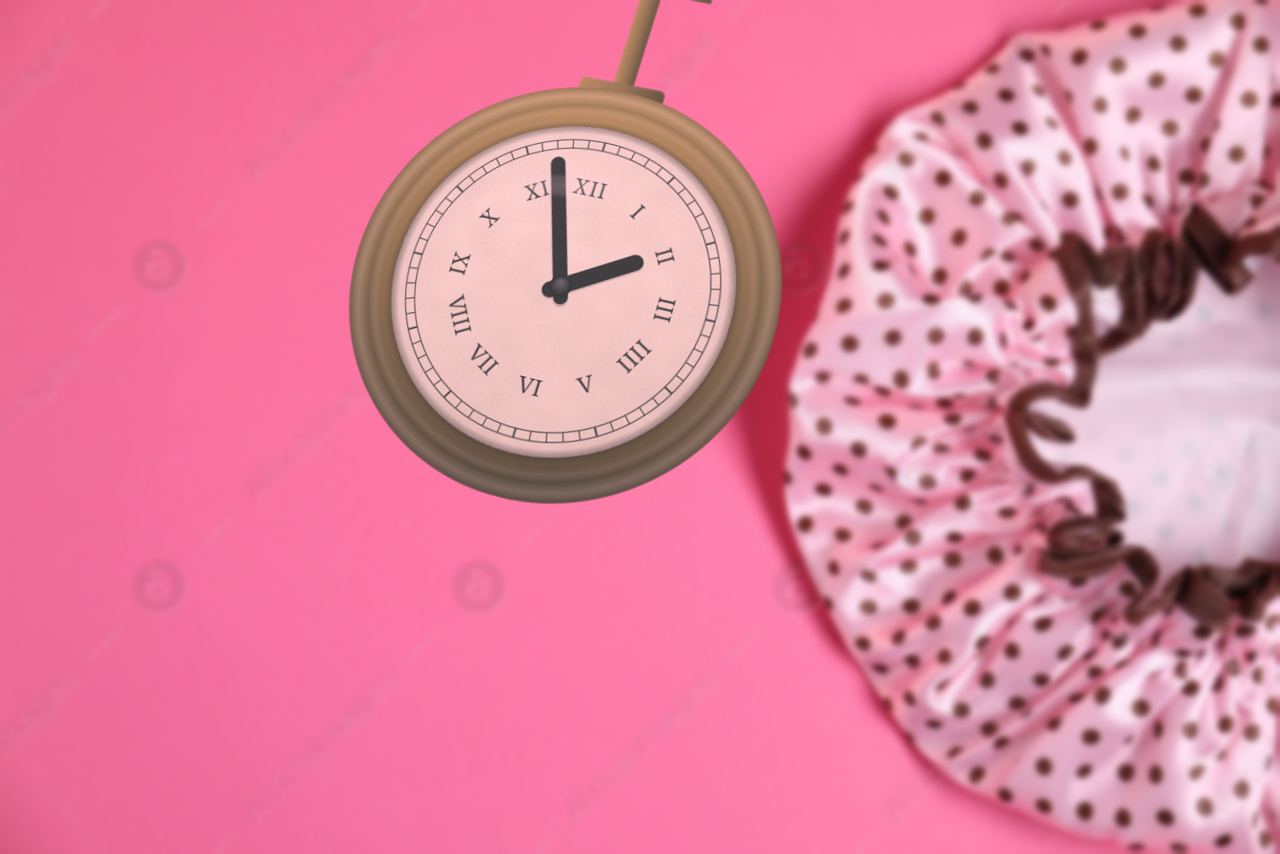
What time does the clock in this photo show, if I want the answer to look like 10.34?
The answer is 1.57
